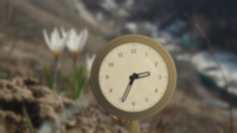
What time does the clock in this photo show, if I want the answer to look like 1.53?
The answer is 2.34
